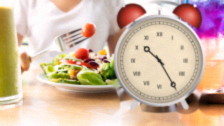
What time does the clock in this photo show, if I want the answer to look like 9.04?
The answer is 10.25
